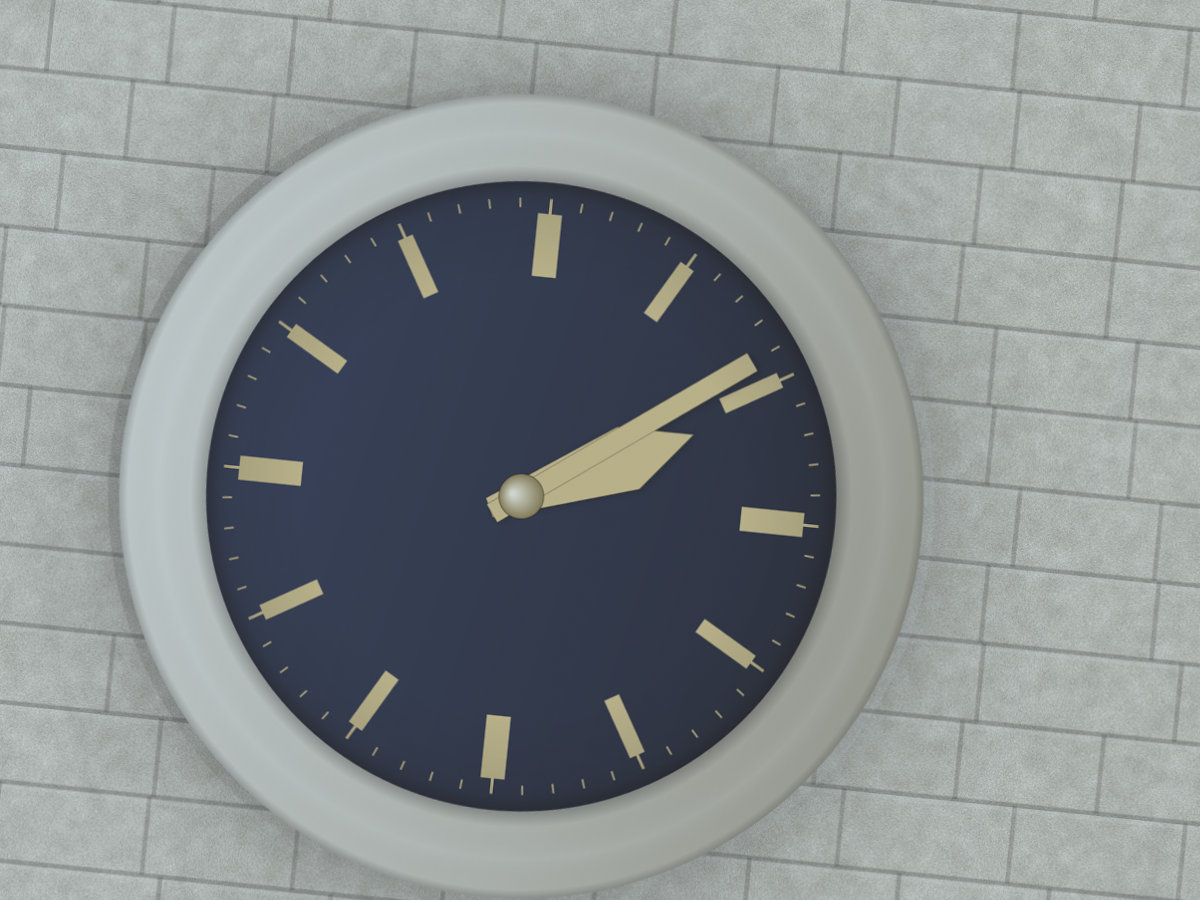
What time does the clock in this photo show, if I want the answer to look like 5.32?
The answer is 2.09
